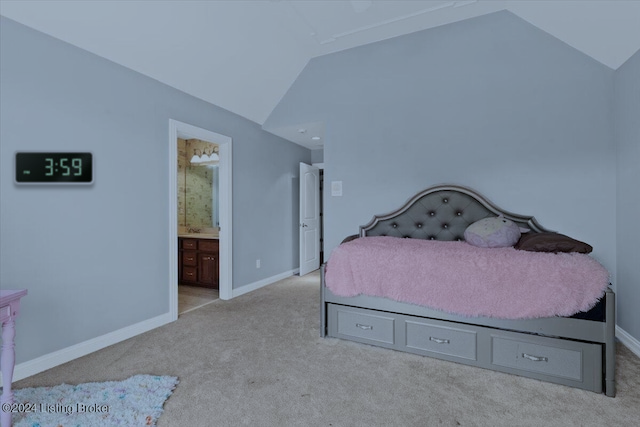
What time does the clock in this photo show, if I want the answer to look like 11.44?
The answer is 3.59
